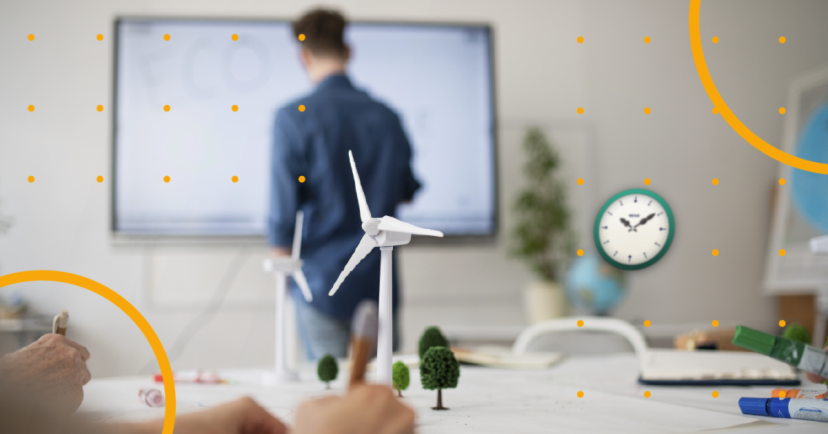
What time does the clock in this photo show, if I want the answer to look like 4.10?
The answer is 10.09
